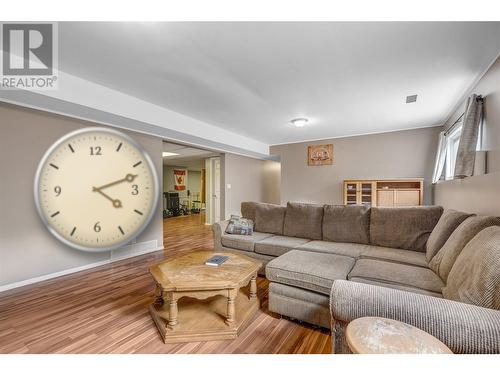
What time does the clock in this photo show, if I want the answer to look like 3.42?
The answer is 4.12
